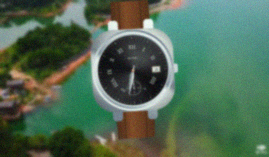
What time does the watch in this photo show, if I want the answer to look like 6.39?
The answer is 6.32
